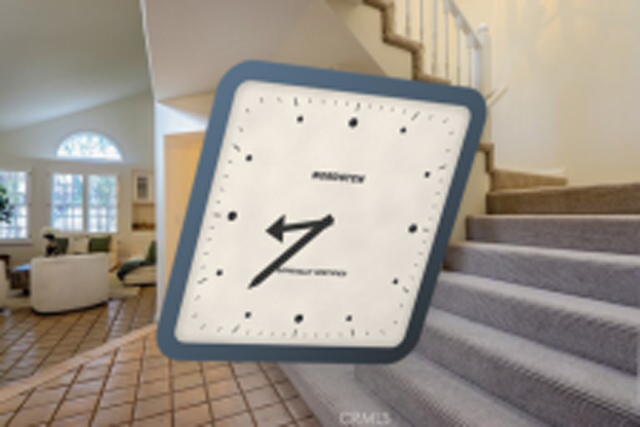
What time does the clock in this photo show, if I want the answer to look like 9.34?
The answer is 8.37
